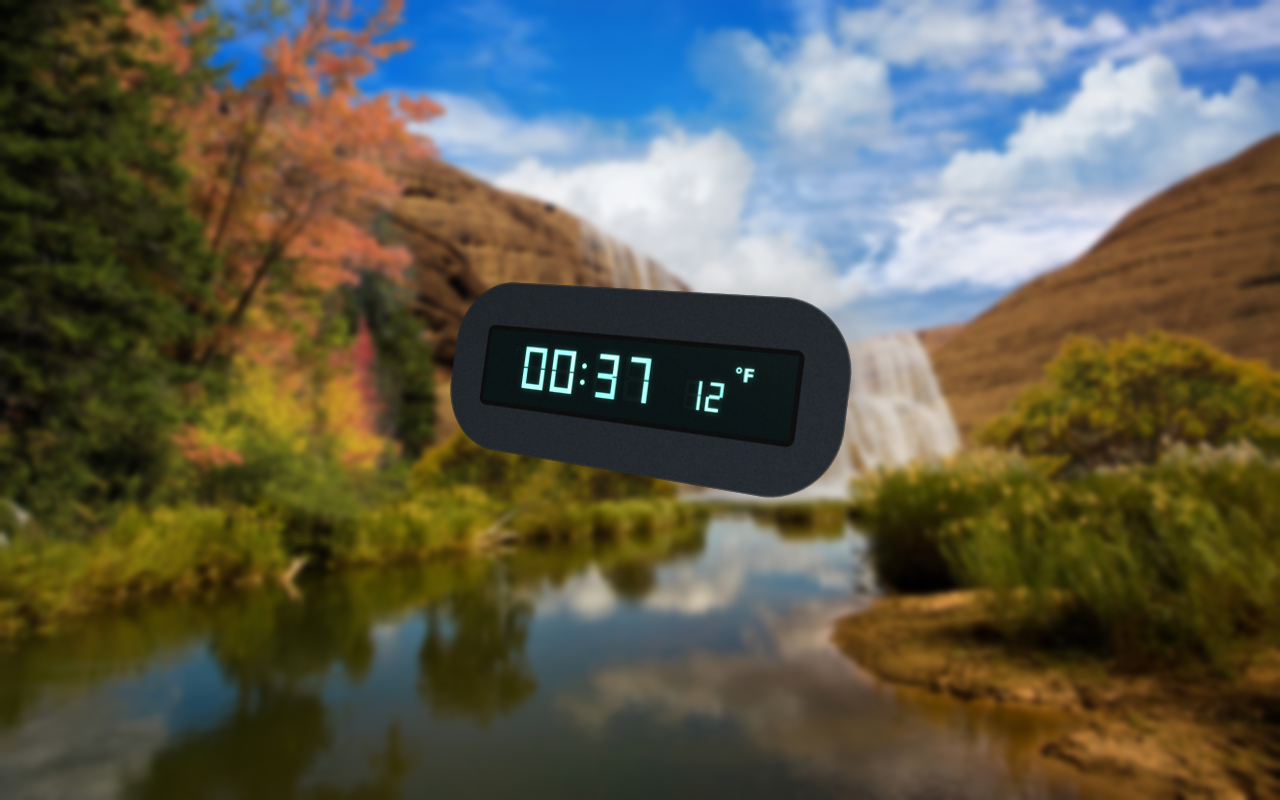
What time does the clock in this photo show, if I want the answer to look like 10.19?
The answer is 0.37
